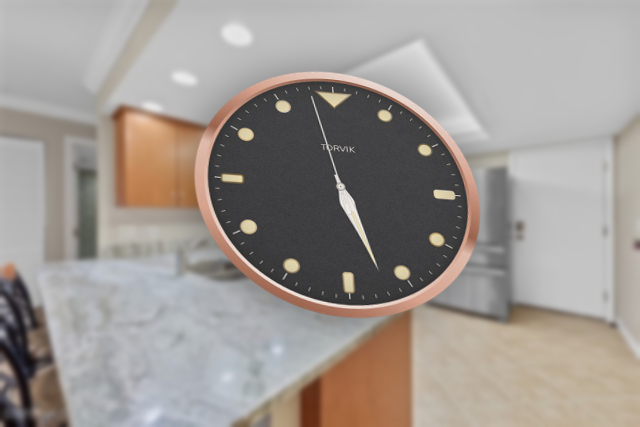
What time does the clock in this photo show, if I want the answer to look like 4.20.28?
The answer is 5.26.58
